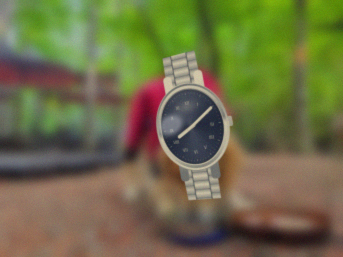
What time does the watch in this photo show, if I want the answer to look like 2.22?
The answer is 8.10
